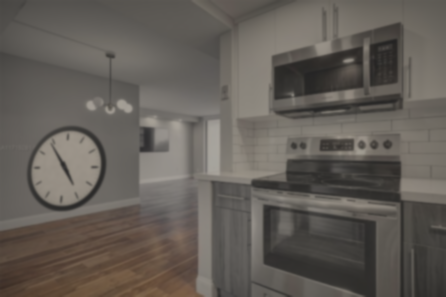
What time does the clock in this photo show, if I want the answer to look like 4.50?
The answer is 4.54
